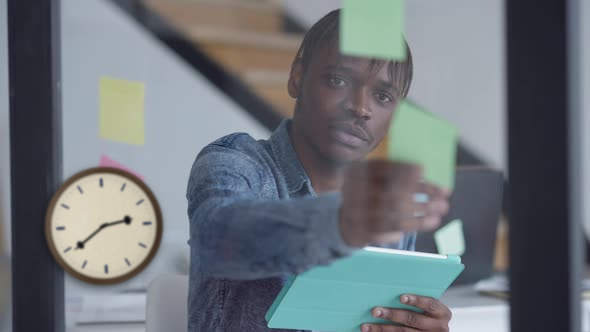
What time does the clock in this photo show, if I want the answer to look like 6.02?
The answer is 2.39
